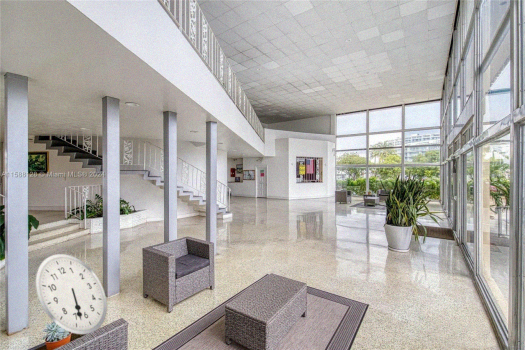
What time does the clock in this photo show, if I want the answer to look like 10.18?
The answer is 6.33
